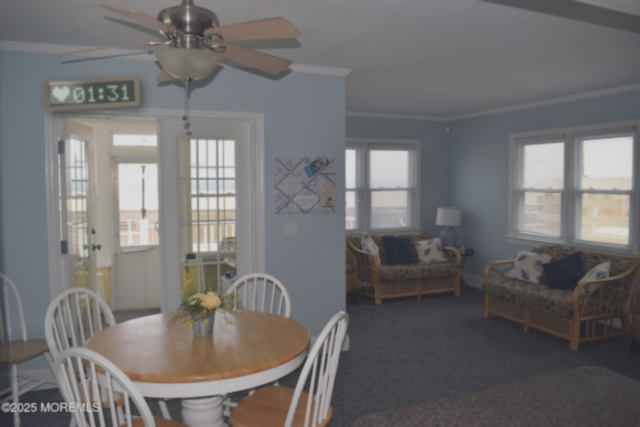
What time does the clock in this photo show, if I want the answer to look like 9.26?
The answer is 1.31
